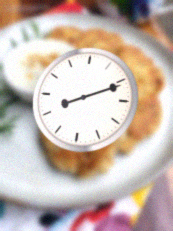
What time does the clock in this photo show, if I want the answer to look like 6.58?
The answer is 8.11
